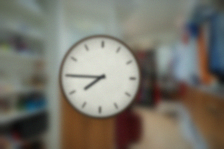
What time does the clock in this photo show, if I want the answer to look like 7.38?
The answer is 7.45
